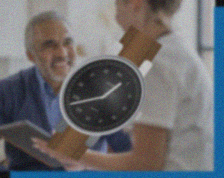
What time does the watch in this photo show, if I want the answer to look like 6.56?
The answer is 12.38
